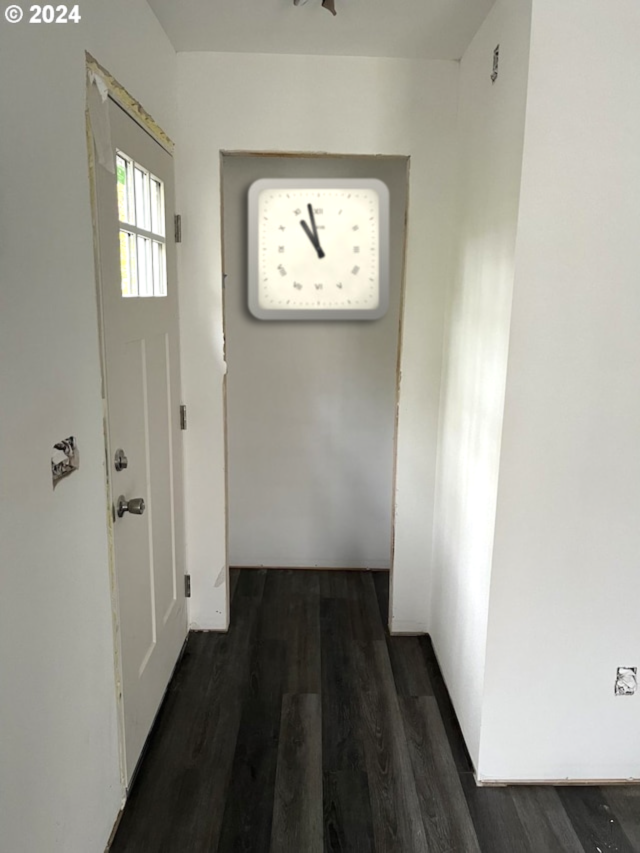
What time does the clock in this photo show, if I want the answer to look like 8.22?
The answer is 10.58
